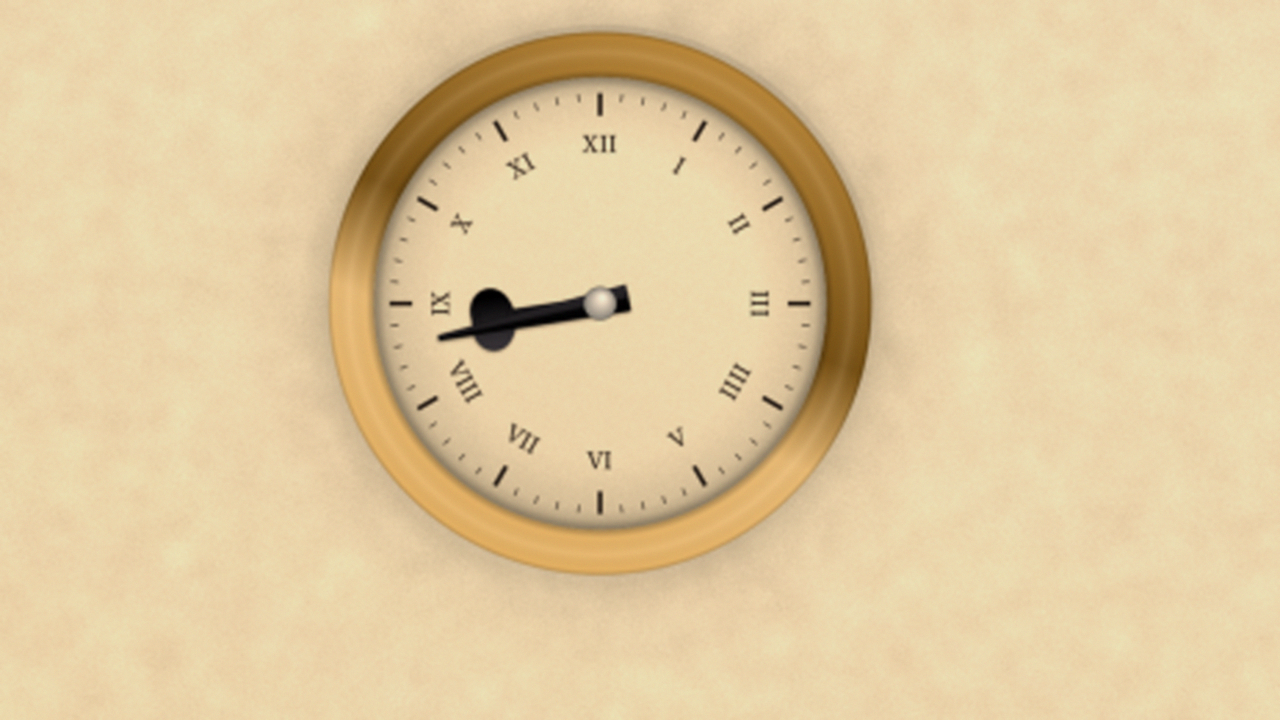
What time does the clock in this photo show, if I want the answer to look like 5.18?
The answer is 8.43
